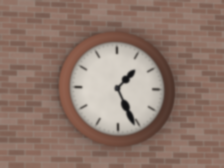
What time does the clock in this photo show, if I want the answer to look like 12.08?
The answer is 1.26
